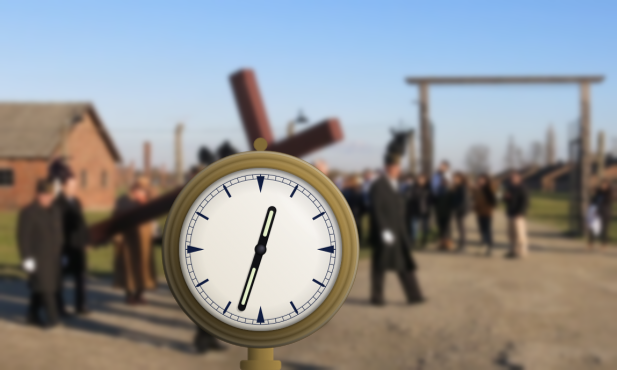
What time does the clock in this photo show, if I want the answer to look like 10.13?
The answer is 12.33
